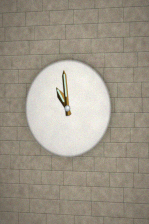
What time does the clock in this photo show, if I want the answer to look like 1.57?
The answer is 10.59
